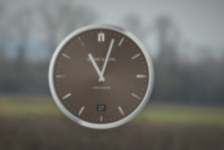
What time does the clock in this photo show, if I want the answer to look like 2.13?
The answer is 11.03
